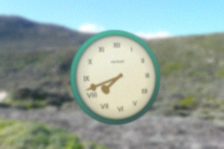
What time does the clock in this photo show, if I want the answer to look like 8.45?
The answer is 7.42
